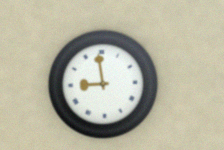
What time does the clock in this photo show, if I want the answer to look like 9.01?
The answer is 8.59
